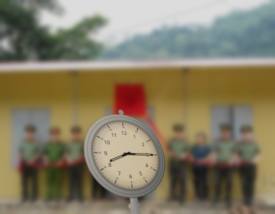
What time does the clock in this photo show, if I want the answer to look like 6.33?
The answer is 8.15
